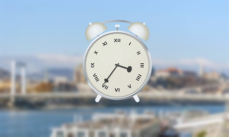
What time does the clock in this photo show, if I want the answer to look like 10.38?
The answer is 3.36
